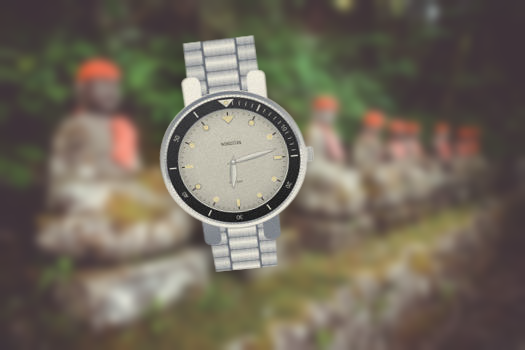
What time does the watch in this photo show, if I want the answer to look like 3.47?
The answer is 6.13
